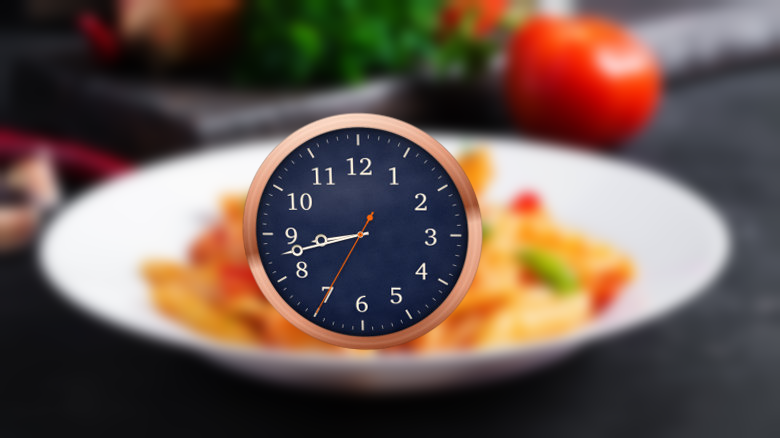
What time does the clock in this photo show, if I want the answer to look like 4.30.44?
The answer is 8.42.35
